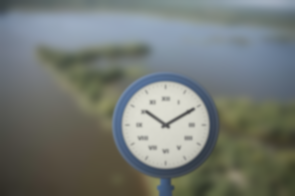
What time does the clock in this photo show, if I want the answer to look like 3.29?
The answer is 10.10
